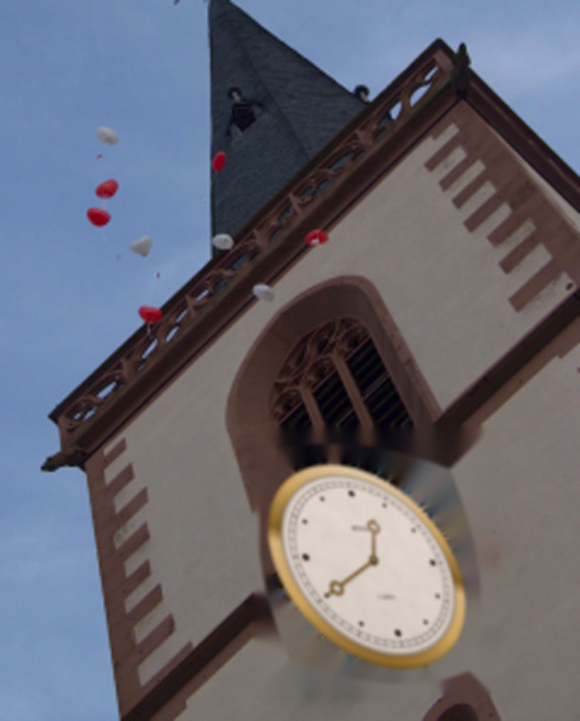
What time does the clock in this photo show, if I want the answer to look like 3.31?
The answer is 12.40
